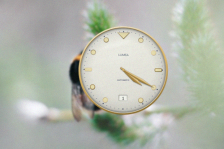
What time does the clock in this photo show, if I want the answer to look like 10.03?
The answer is 4.20
